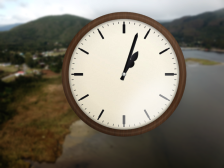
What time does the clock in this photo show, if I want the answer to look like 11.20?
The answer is 1.03
